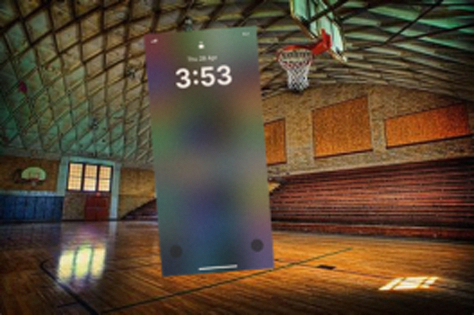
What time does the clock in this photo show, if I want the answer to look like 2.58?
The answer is 3.53
